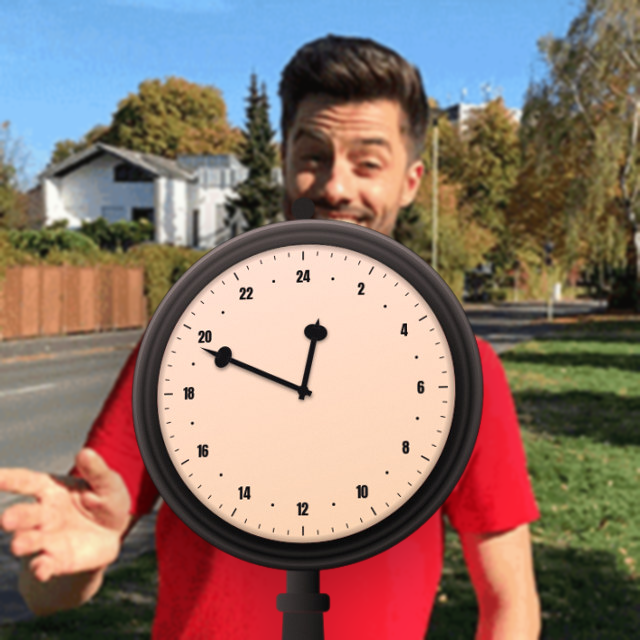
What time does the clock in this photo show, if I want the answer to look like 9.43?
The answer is 0.49
